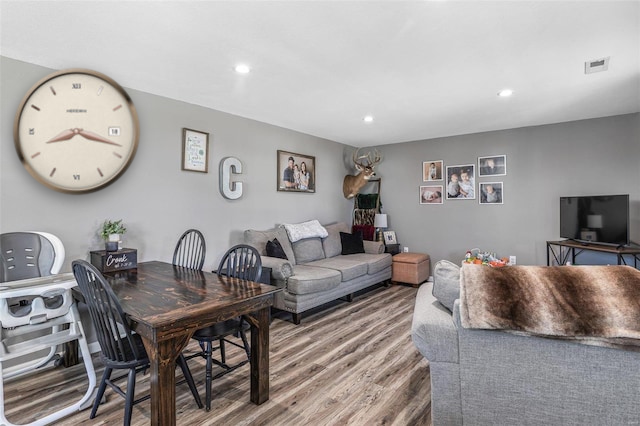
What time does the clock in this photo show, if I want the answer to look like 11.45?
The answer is 8.18
